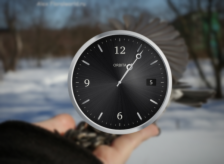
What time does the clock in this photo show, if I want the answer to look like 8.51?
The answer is 1.06
